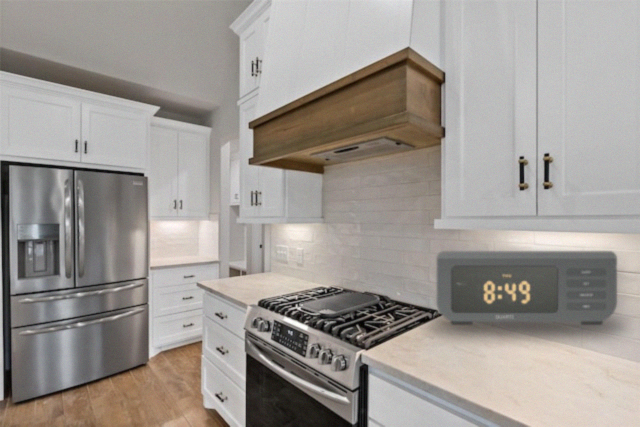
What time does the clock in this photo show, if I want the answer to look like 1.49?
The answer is 8.49
